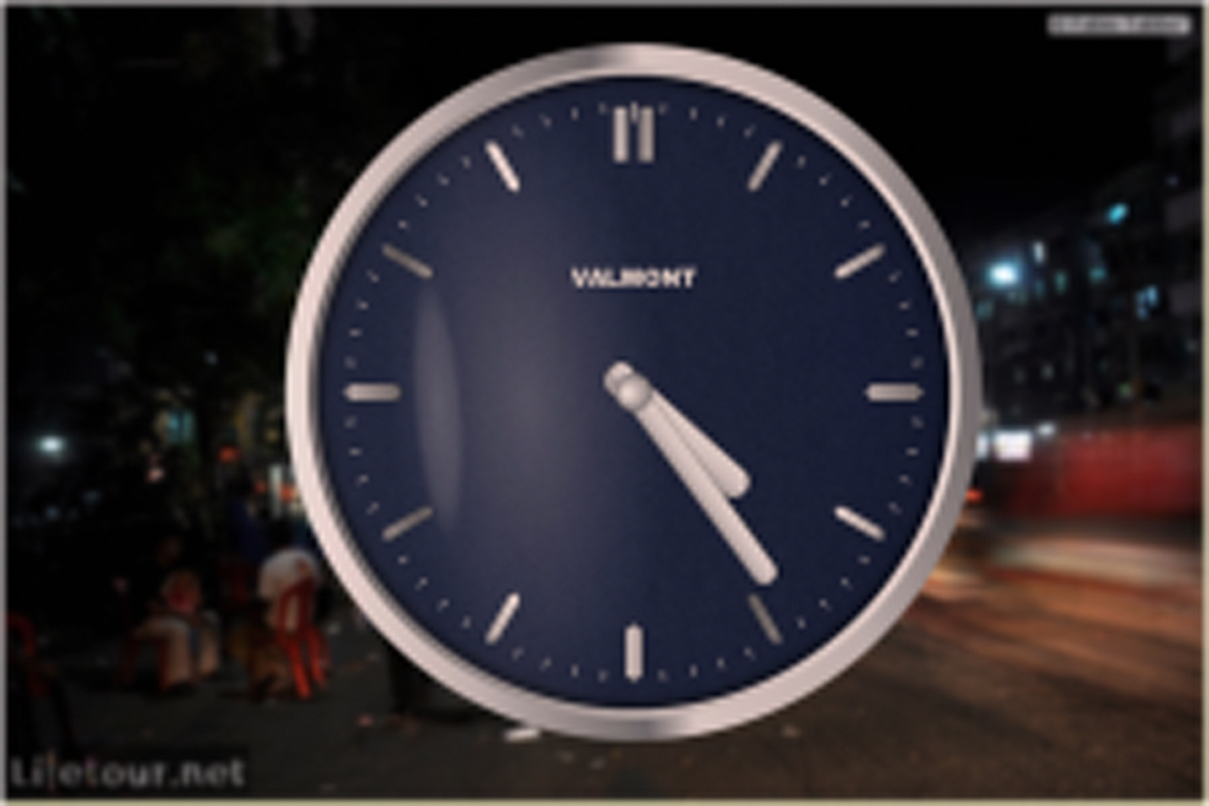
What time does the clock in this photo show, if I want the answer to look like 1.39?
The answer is 4.24
